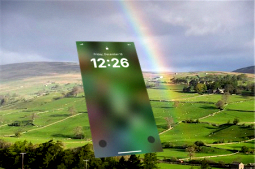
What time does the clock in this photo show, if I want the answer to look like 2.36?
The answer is 12.26
